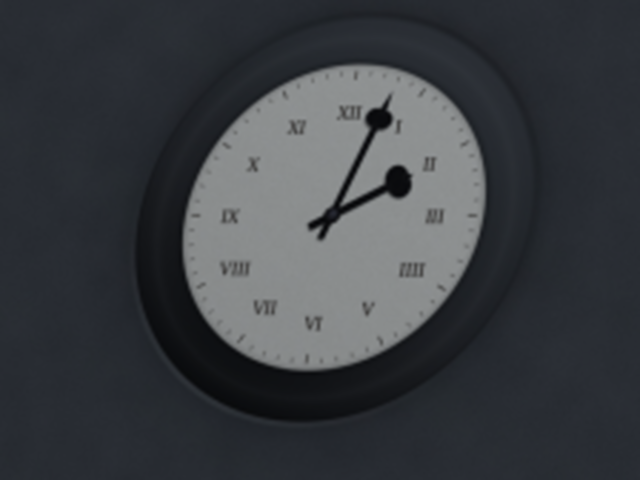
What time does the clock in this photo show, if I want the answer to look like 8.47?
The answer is 2.03
